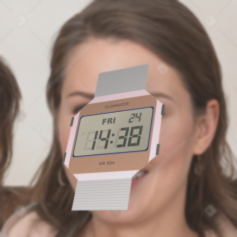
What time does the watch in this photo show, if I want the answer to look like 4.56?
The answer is 14.38
